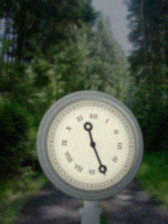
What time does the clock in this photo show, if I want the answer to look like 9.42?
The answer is 11.26
